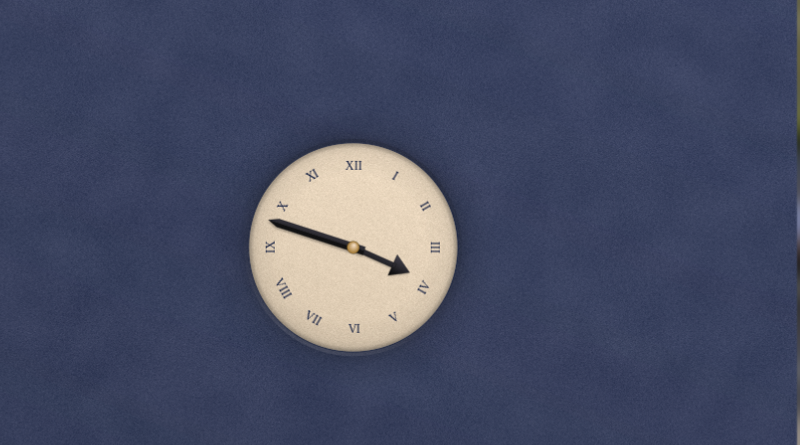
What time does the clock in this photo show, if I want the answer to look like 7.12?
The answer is 3.48
